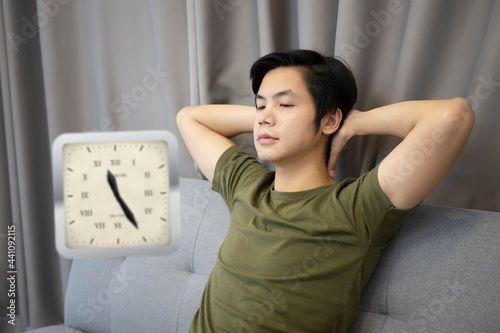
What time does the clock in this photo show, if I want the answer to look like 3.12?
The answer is 11.25
